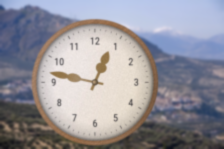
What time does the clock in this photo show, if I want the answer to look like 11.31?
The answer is 12.47
